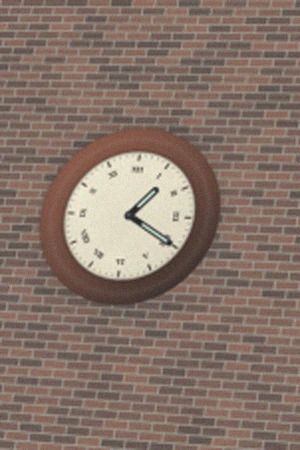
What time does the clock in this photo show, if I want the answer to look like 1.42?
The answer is 1.20
